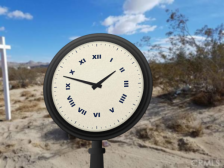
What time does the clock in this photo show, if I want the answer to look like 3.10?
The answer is 1.48
